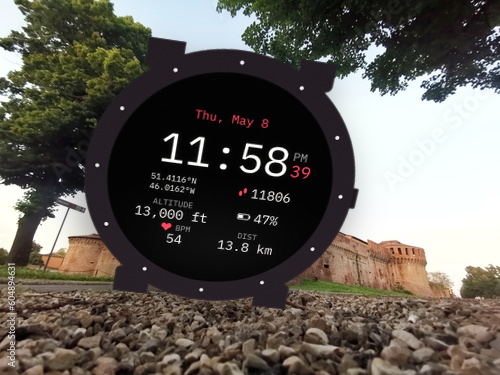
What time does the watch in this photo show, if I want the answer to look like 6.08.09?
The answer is 11.58.39
